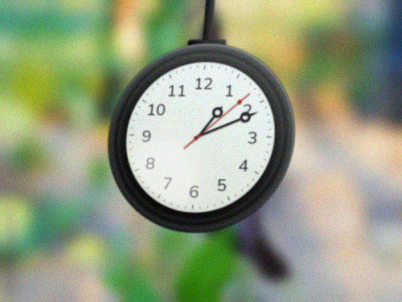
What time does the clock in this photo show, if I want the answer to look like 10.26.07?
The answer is 1.11.08
